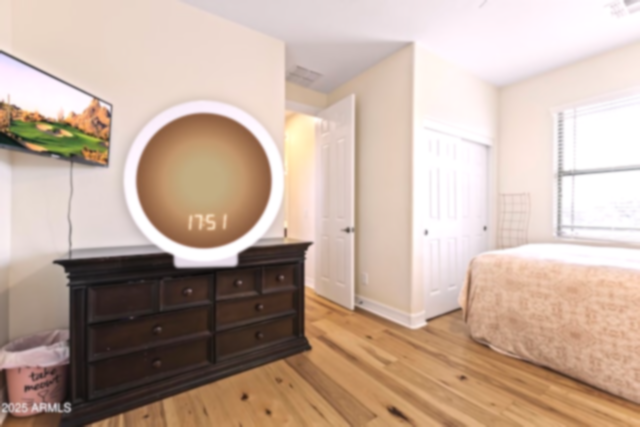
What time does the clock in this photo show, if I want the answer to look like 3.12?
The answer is 17.51
